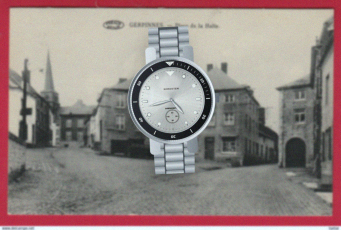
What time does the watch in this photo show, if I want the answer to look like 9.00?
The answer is 4.43
